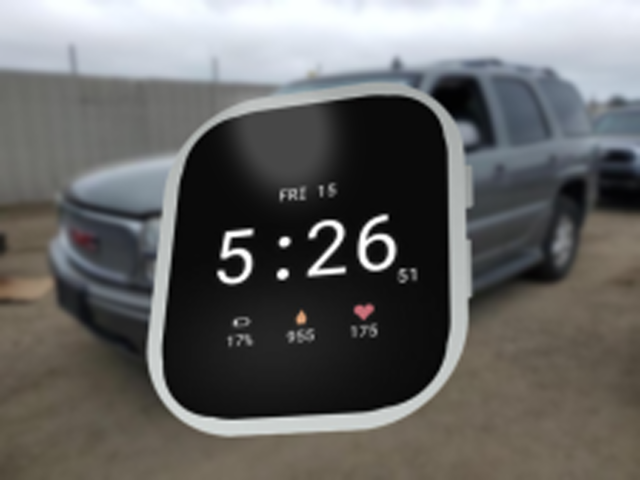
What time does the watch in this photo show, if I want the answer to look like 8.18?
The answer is 5.26
